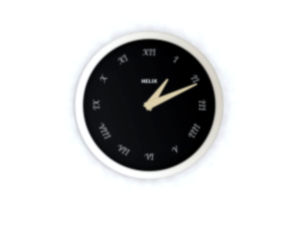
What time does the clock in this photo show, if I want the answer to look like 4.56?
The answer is 1.11
